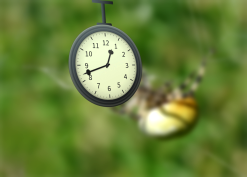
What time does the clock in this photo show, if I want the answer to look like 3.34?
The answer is 12.42
